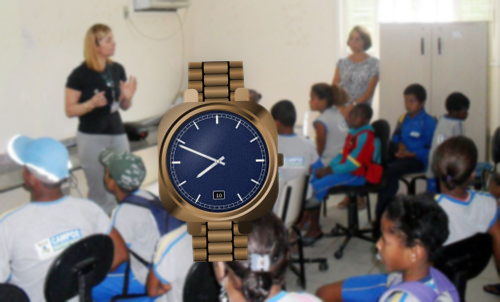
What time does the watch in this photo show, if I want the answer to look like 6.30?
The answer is 7.49
